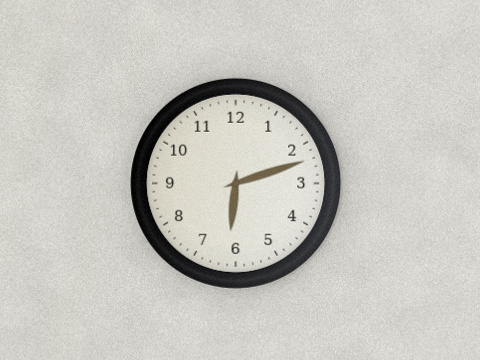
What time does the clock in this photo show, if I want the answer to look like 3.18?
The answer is 6.12
